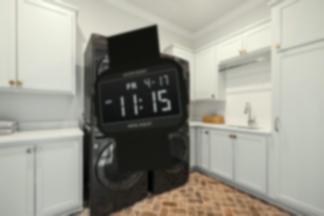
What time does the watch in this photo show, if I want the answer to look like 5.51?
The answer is 11.15
